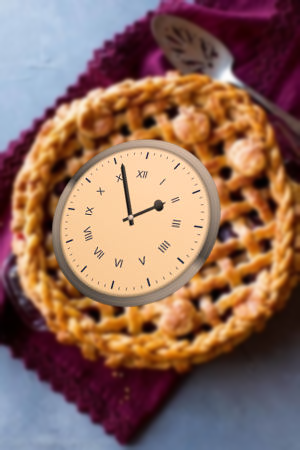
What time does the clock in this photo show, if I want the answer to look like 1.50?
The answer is 1.56
